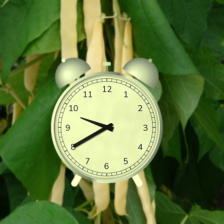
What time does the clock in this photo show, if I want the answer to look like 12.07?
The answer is 9.40
